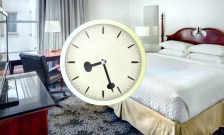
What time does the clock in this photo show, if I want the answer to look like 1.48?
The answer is 8.27
